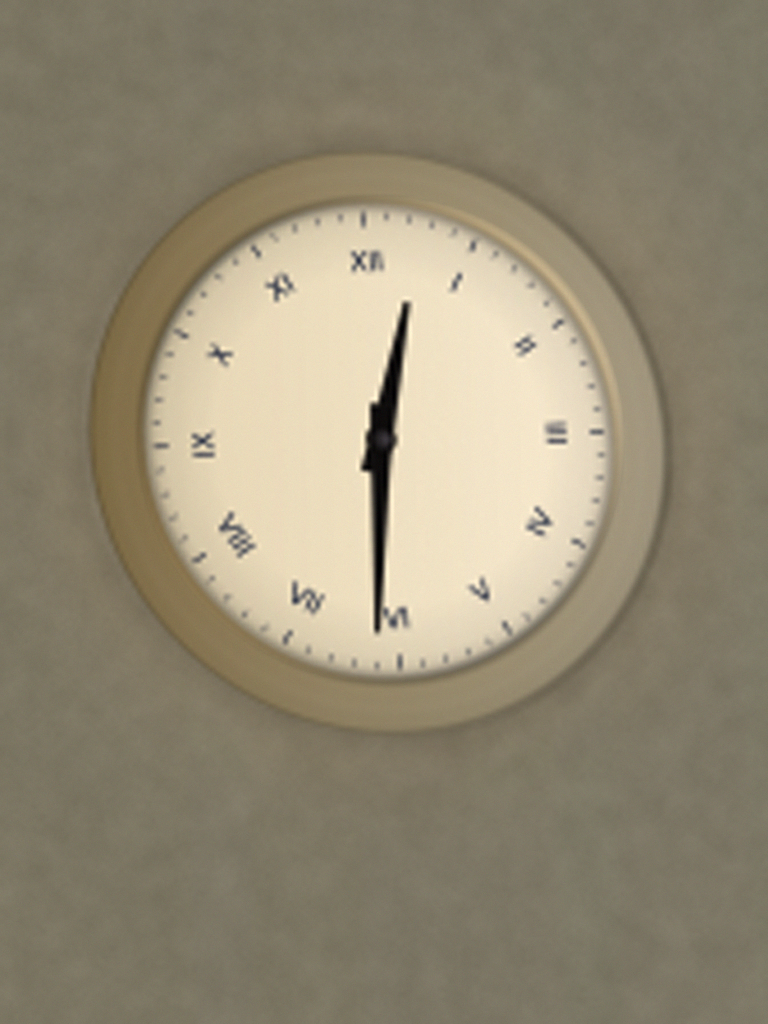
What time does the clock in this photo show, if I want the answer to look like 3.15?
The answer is 12.31
